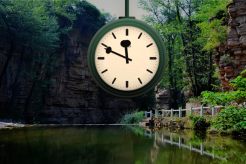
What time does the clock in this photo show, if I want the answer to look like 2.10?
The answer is 11.49
